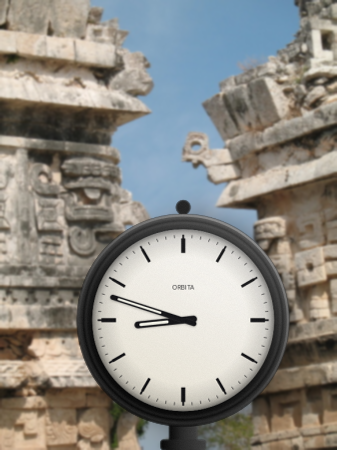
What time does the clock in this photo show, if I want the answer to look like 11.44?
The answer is 8.48
